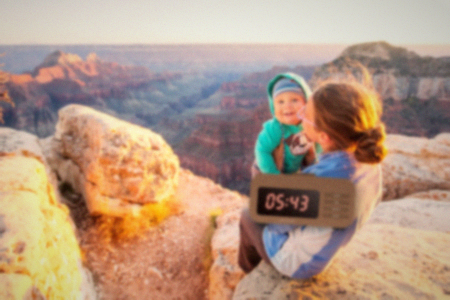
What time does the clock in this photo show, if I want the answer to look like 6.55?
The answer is 5.43
